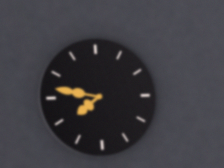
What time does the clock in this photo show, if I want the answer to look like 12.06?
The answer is 7.47
